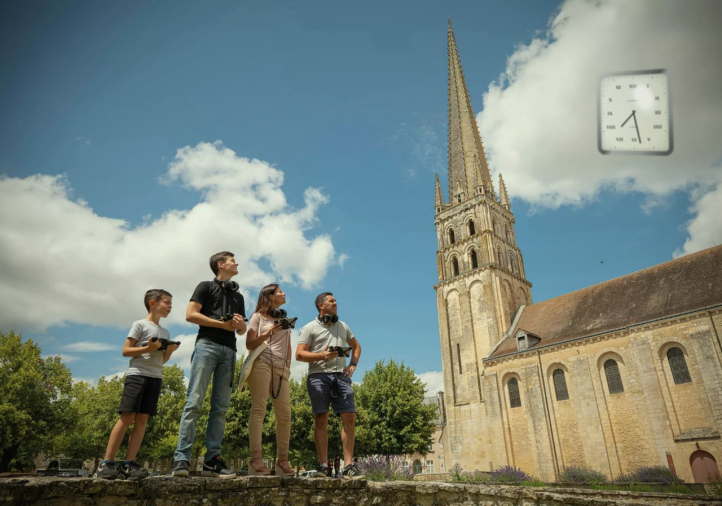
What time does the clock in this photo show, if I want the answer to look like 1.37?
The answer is 7.28
